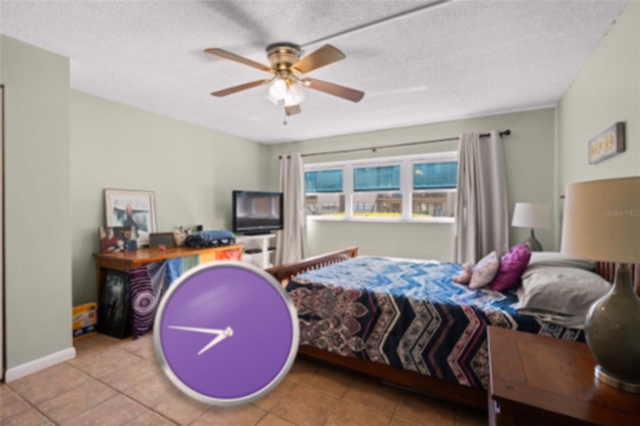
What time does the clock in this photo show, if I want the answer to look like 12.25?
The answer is 7.46
